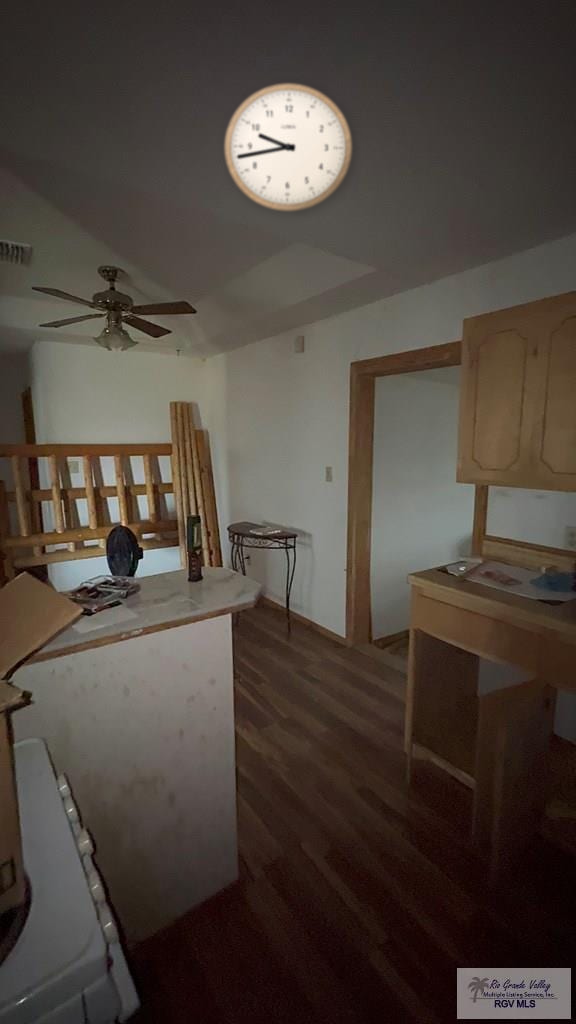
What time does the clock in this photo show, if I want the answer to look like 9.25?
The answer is 9.43
